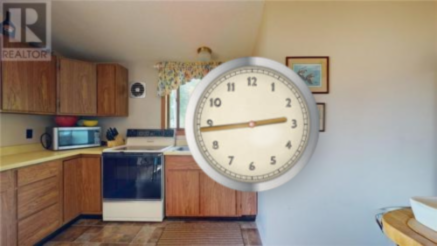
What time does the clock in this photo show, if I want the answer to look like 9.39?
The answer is 2.44
